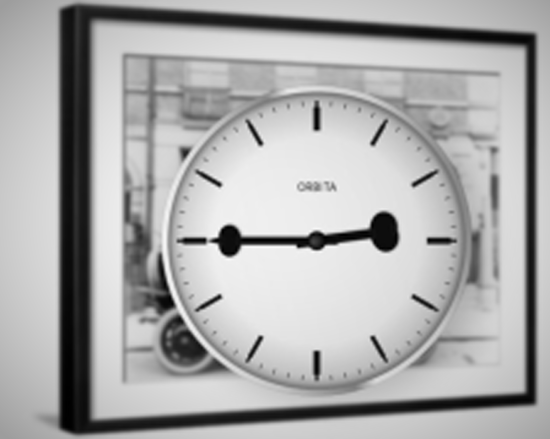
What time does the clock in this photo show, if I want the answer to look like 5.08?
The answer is 2.45
